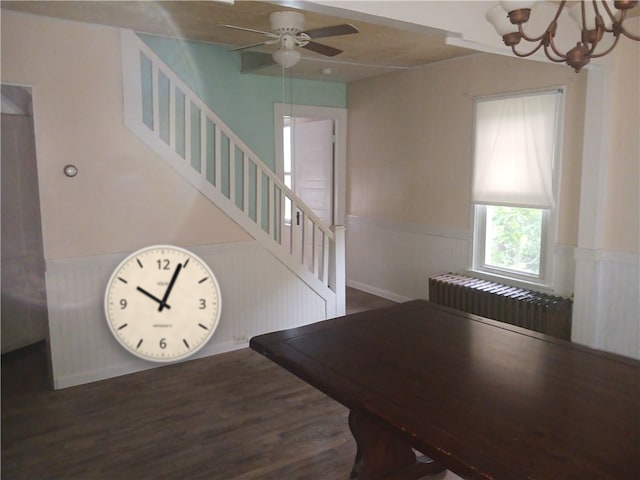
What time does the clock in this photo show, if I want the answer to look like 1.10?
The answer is 10.04
